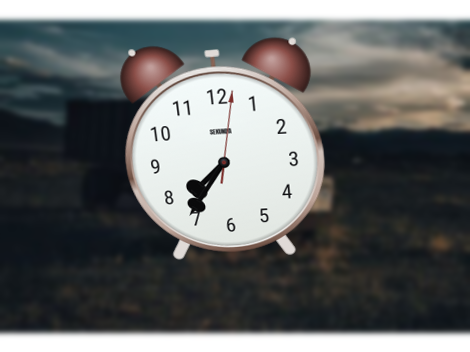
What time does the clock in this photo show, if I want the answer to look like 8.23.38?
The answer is 7.36.02
